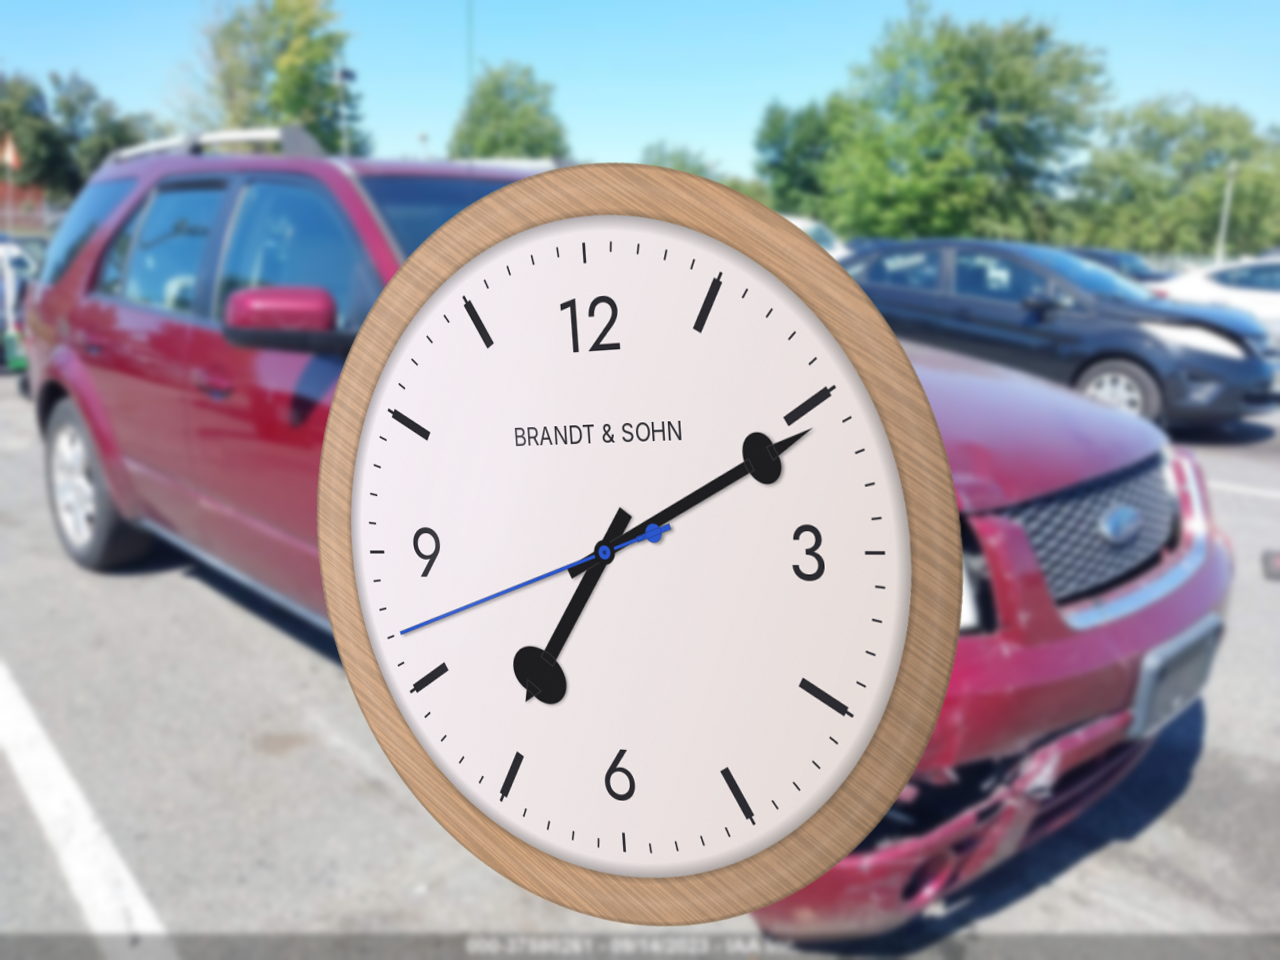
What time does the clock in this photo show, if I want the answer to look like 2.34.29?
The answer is 7.10.42
